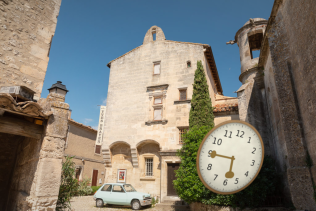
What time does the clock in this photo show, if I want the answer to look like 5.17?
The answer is 5.45
